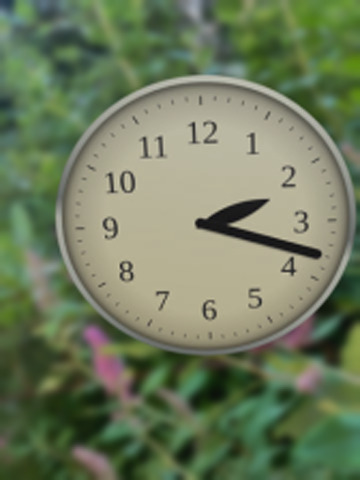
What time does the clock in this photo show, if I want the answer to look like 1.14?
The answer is 2.18
